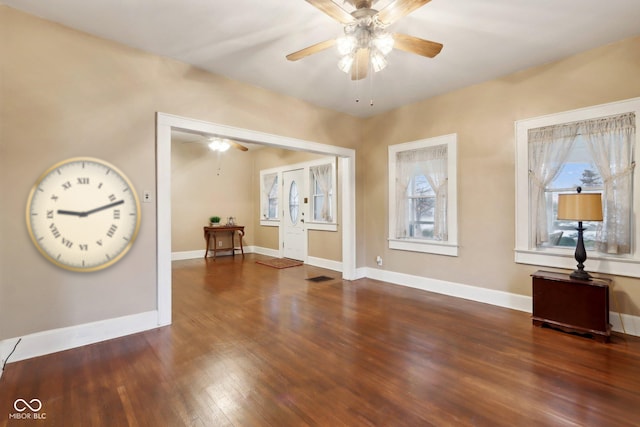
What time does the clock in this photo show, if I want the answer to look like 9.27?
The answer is 9.12
